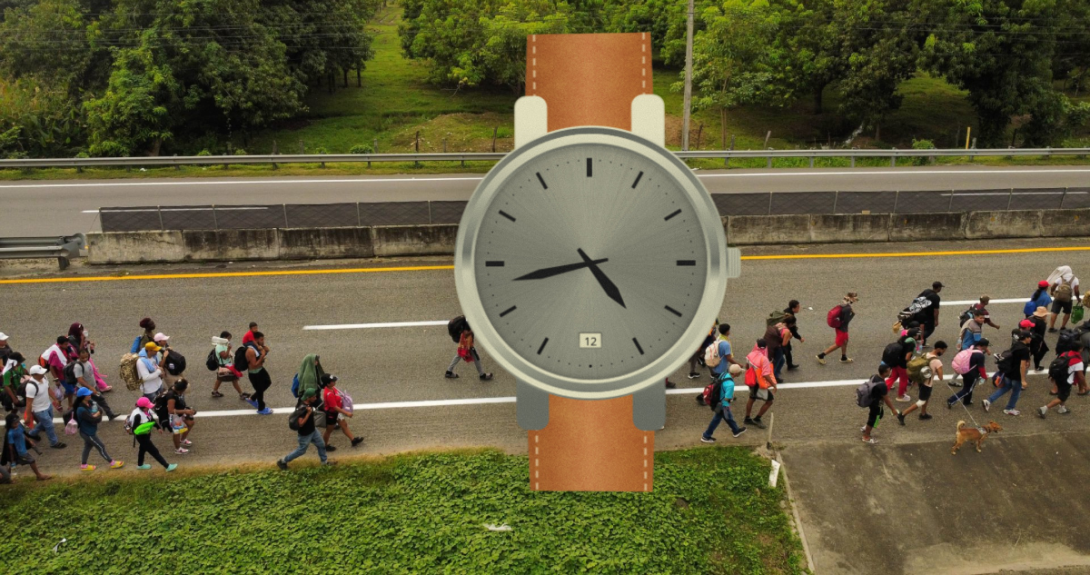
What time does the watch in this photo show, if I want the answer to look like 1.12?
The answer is 4.43
